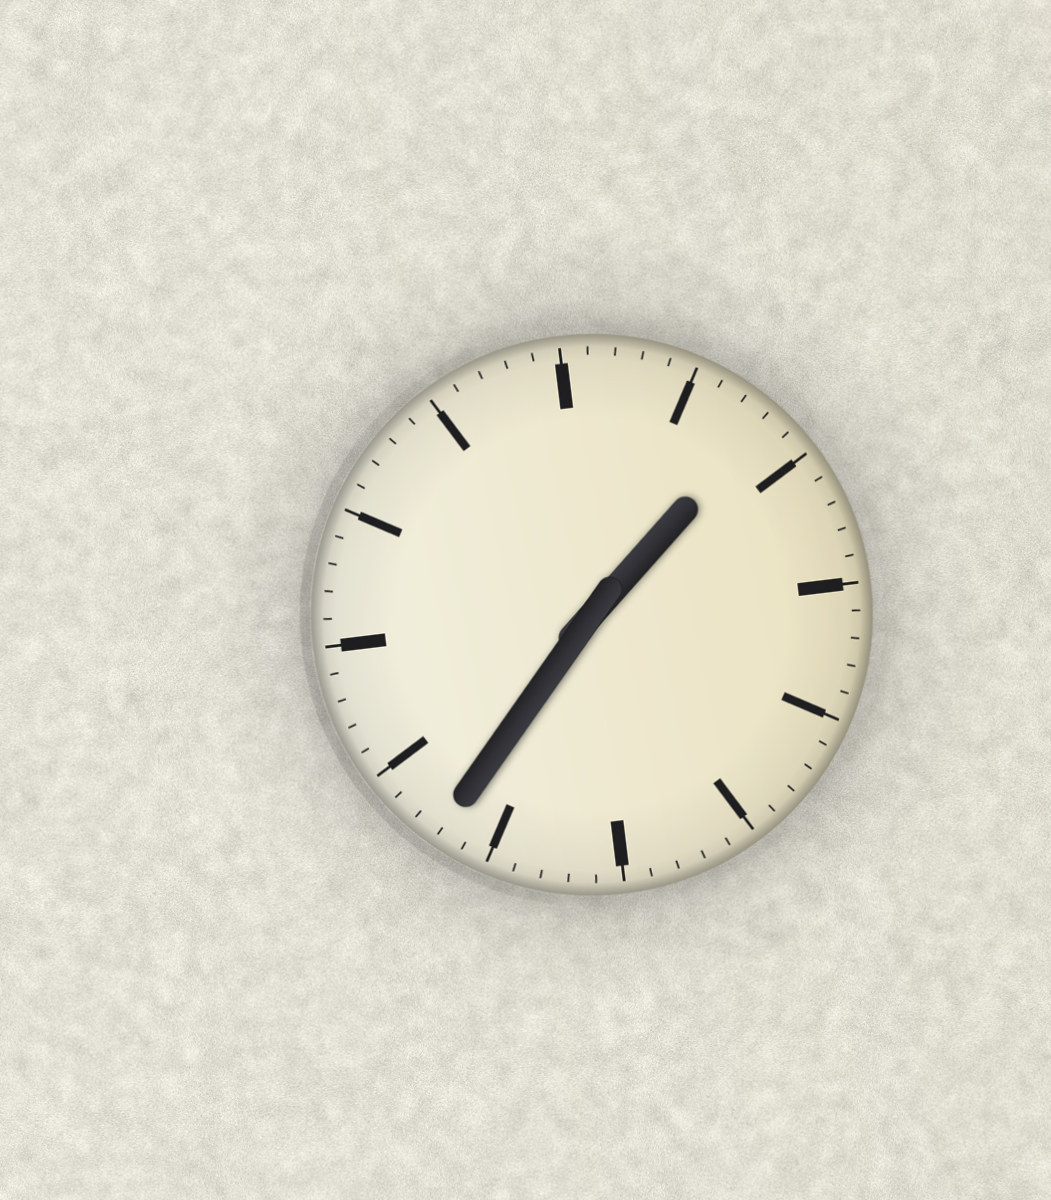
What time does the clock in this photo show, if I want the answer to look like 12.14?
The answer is 1.37
